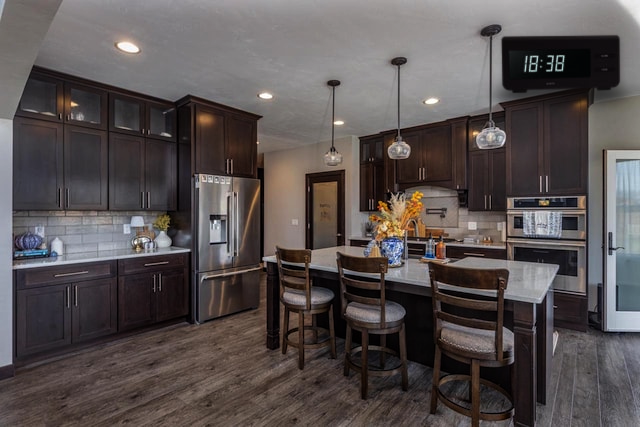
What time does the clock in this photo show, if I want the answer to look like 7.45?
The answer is 18.38
